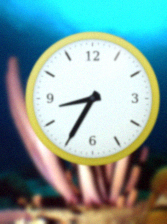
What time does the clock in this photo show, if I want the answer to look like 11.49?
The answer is 8.35
